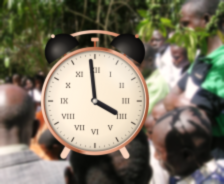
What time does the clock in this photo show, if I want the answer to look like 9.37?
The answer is 3.59
